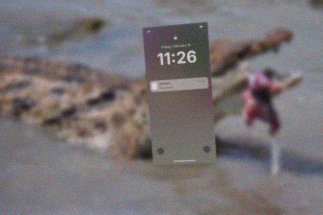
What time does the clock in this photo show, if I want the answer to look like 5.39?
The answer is 11.26
